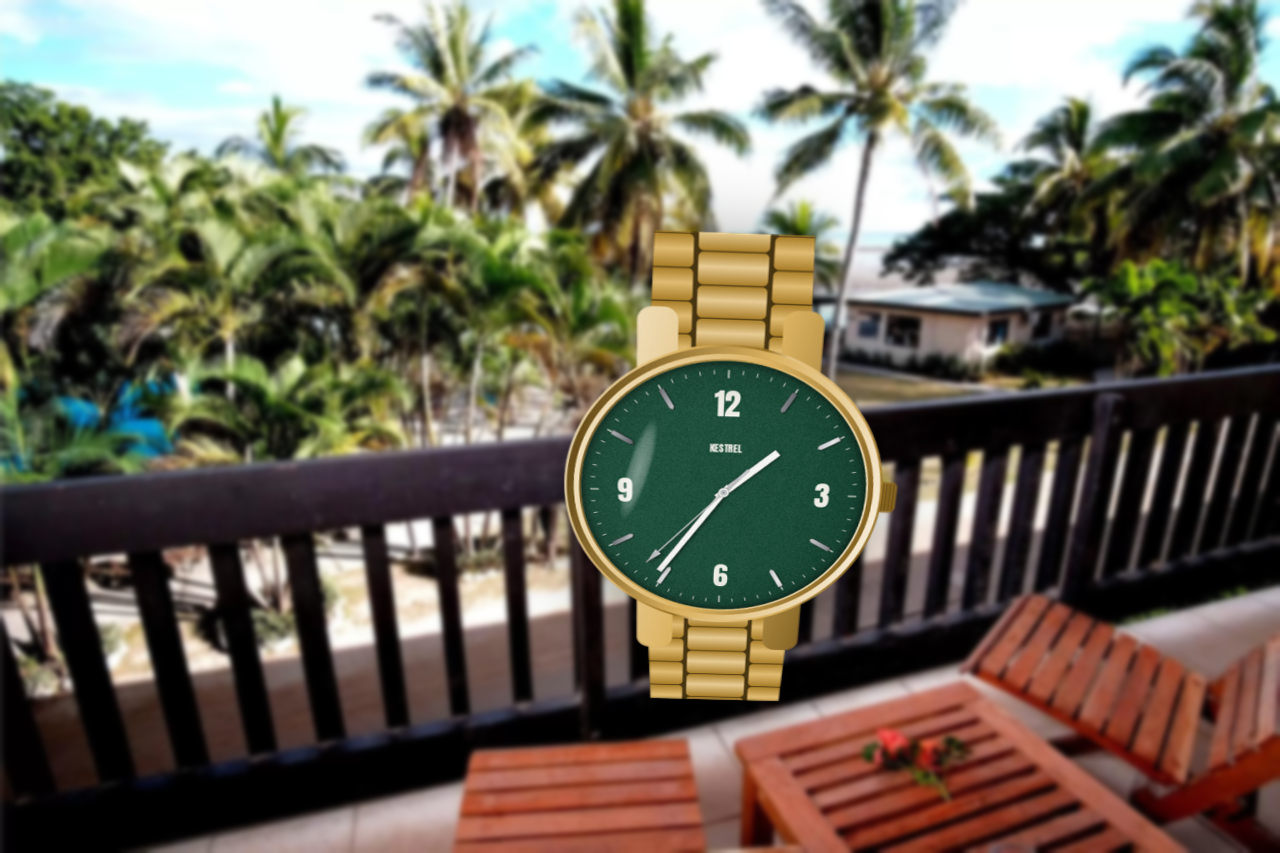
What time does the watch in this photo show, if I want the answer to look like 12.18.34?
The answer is 1.35.37
